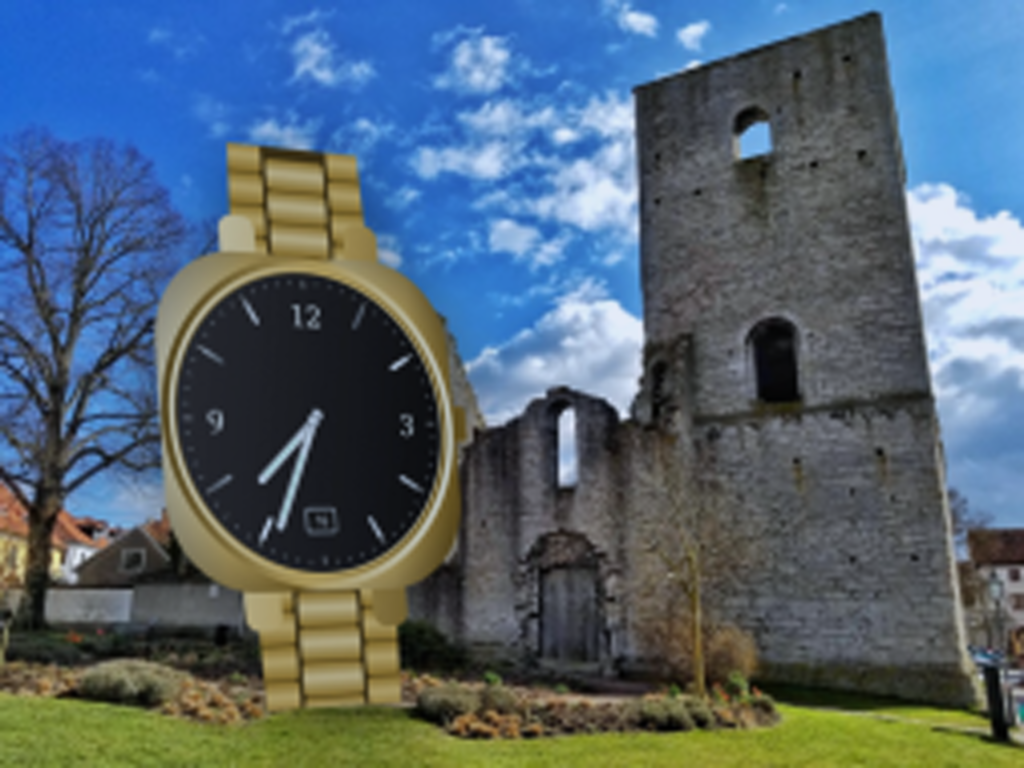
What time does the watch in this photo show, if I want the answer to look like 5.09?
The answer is 7.34
